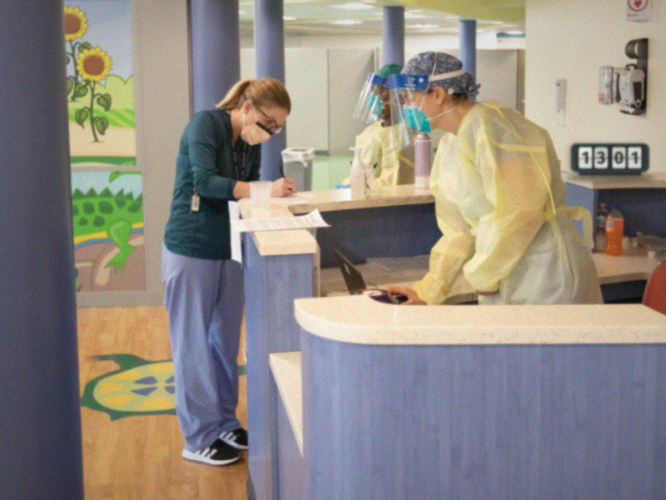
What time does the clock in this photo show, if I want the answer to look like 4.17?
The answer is 13.01
